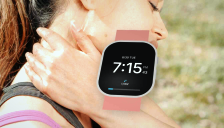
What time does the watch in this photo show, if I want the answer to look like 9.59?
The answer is 7.15
